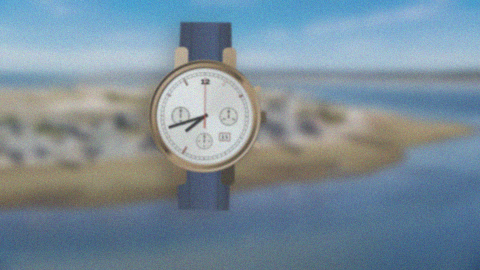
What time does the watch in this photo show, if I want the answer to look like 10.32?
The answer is 7.42
